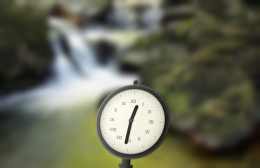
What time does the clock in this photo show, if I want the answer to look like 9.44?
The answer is 12.31
